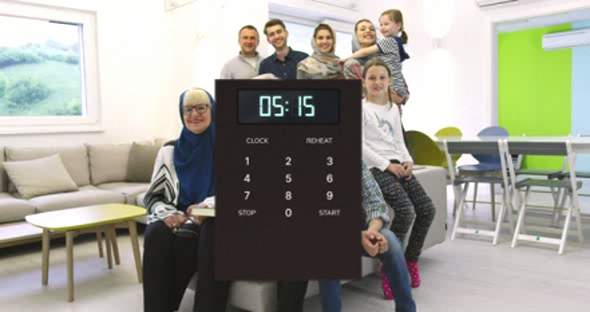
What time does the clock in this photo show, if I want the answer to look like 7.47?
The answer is 5.15
